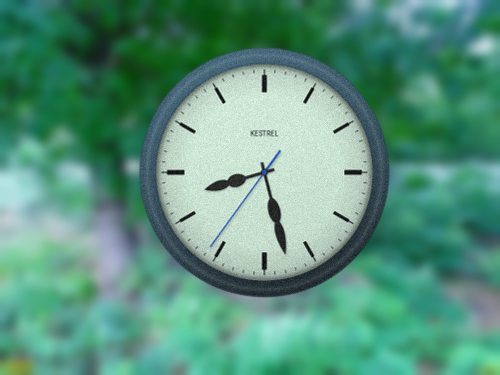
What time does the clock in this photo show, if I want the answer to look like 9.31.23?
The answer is 8.27.36
